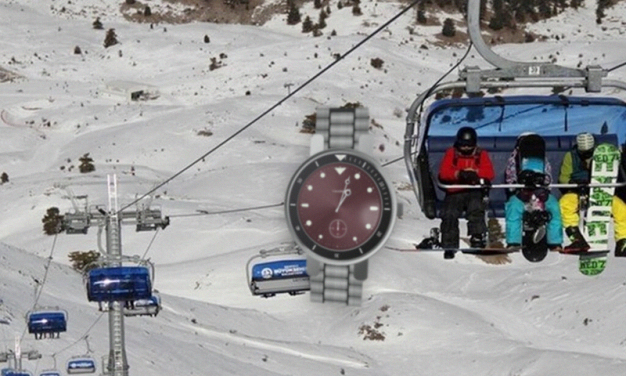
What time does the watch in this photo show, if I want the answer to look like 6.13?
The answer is 1.03
